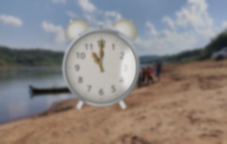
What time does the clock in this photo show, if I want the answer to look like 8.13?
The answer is 11.00
